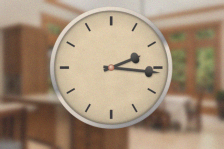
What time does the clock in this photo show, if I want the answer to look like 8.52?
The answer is 2.16
